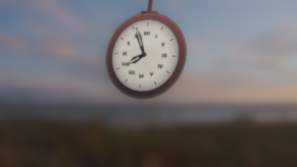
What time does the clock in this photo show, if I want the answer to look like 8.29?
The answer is 7.56
